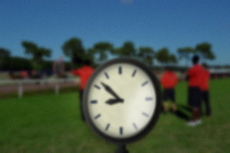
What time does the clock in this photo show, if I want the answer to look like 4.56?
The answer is 8.52
